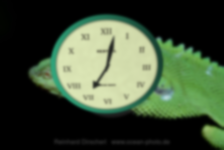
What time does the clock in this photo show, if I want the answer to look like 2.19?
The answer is 7.02
